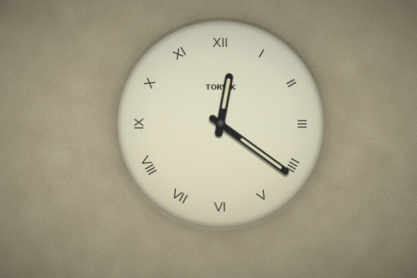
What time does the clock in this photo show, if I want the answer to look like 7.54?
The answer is 12.21
